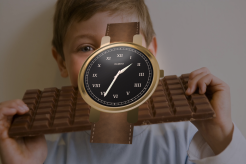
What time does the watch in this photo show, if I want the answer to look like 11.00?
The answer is 1.34
